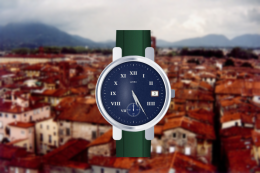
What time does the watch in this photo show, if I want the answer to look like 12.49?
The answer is 5.25
